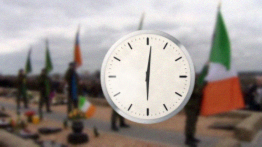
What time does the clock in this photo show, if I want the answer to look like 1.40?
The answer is 6.01
